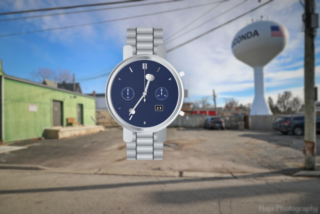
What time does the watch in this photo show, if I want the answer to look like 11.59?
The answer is 12.36
